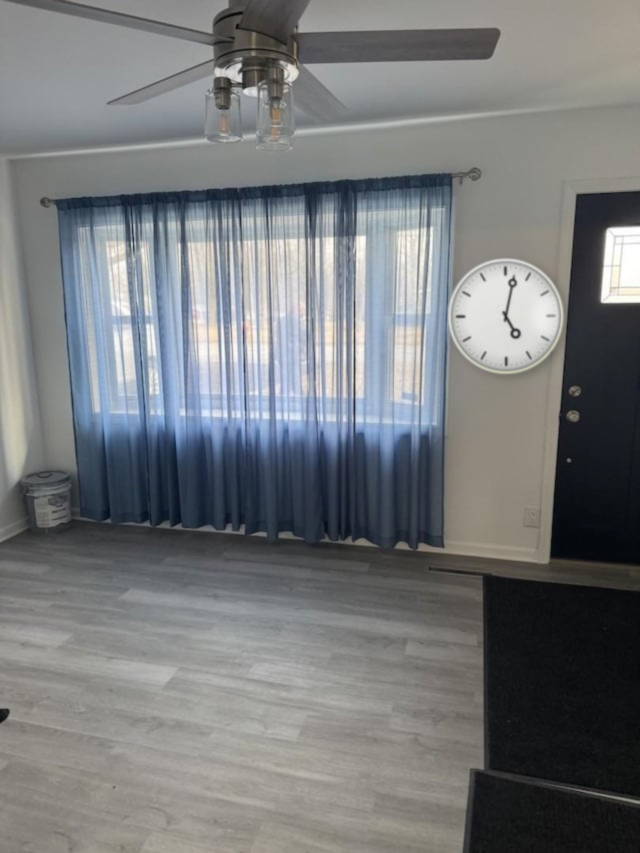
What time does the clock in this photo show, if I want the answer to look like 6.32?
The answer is 5.02
